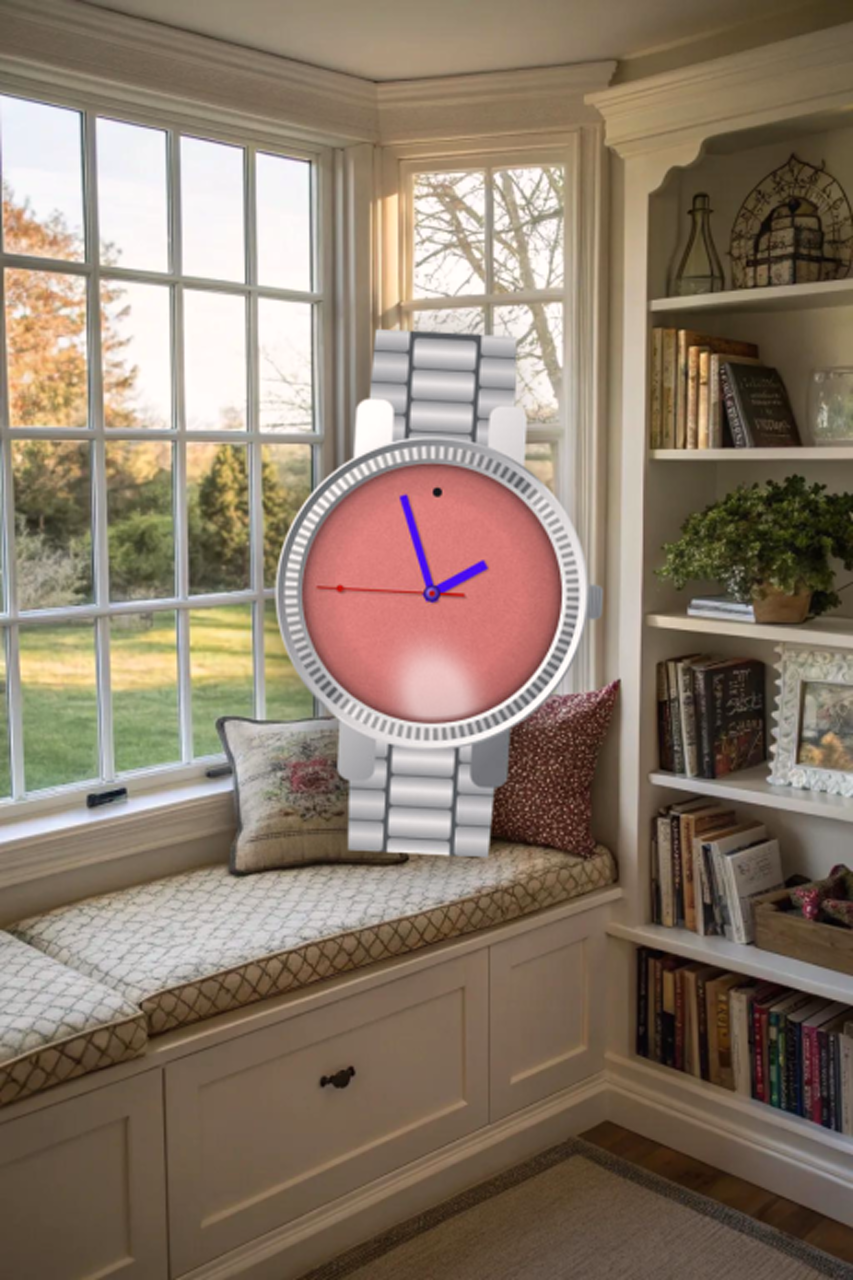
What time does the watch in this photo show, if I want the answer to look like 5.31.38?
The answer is 1.56.45
